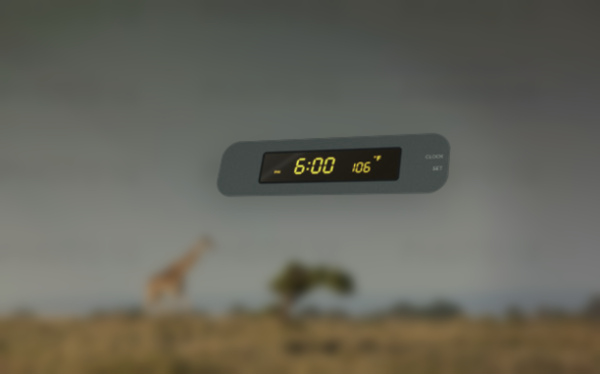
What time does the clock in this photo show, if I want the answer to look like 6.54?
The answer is 6.00
